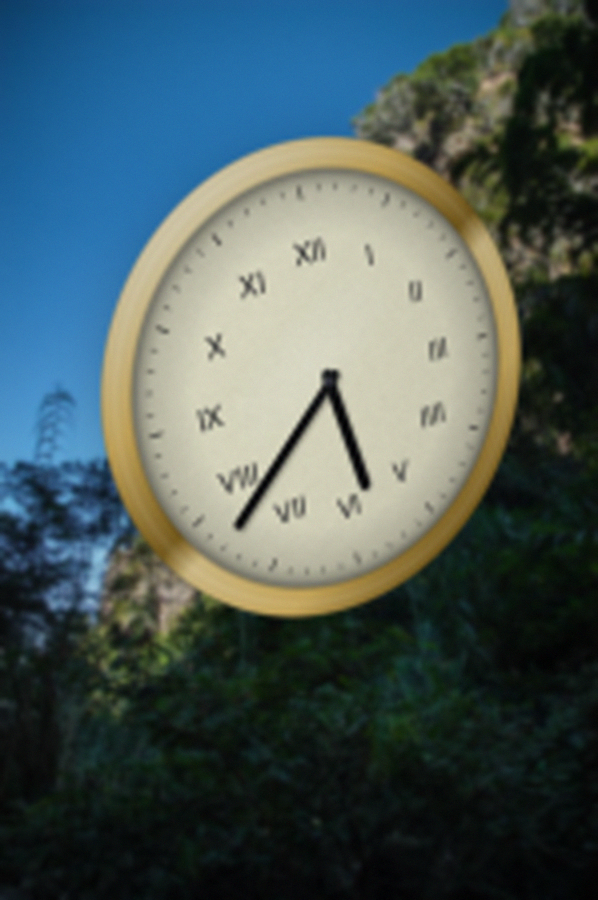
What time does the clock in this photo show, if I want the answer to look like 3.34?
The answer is 5.38
